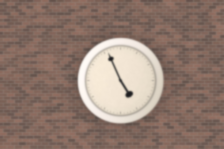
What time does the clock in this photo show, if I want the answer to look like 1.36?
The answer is 4.56
